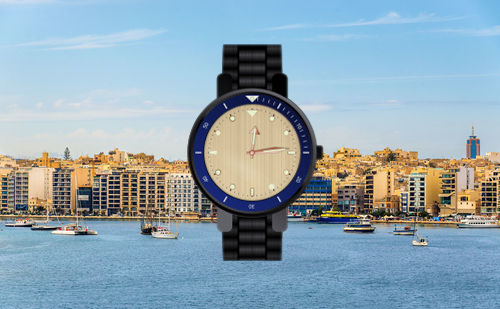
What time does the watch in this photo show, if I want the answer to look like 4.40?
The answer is 12.14
